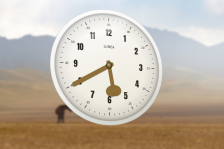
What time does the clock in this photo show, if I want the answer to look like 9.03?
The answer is 5.40
